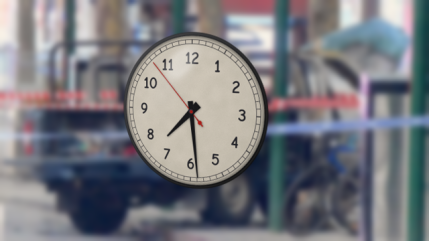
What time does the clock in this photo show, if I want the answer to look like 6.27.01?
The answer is 7.28.53
